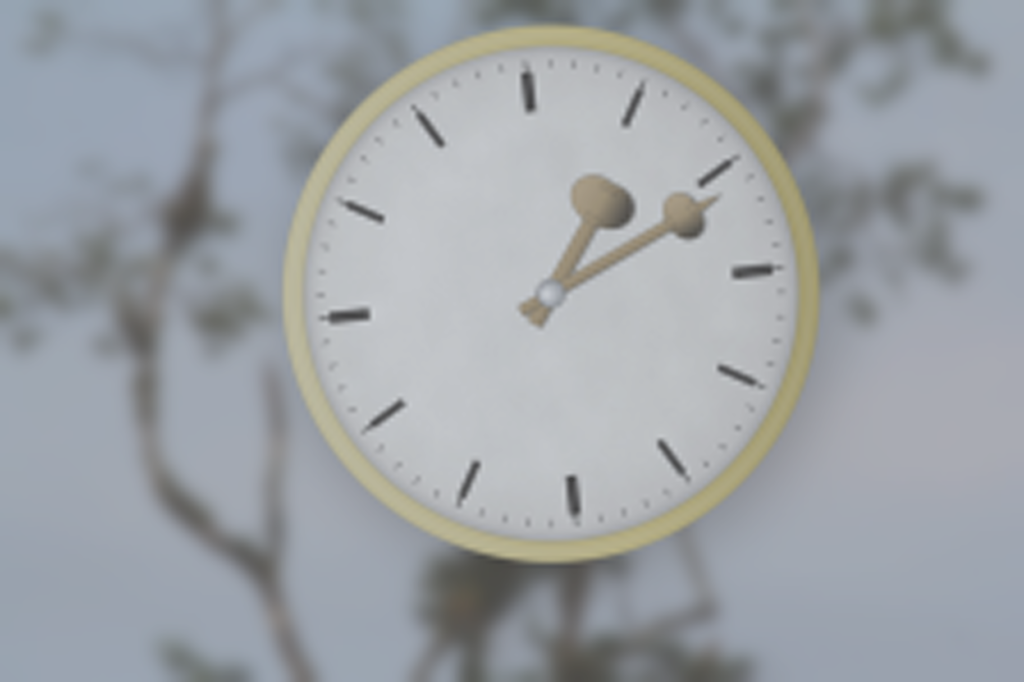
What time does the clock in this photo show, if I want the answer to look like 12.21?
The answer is 1.11
